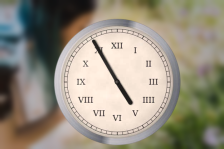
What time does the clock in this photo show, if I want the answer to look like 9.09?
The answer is 4.55
